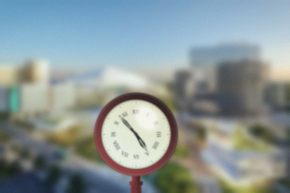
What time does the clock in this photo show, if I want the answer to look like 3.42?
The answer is 4.53
